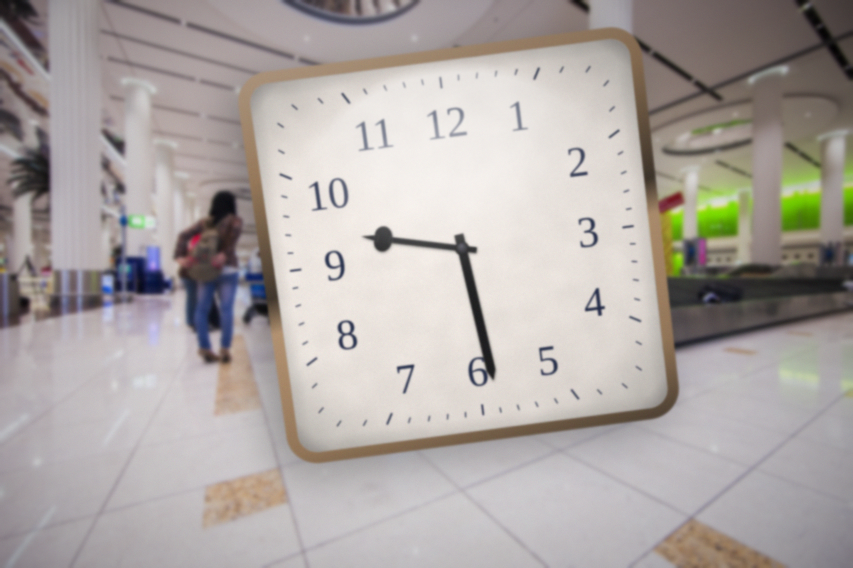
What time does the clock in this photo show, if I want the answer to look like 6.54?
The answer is 9.29
